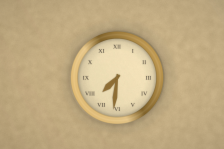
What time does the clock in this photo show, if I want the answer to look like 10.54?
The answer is 7.31
